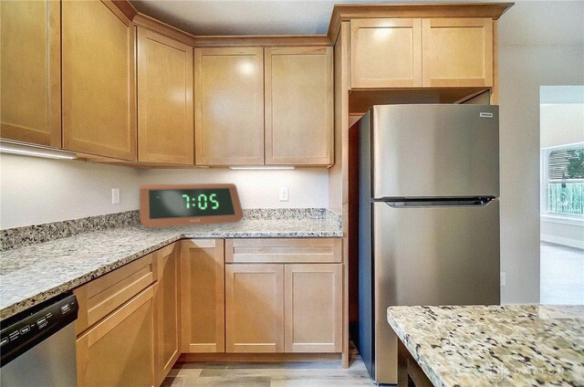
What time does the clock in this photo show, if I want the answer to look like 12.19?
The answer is 7.05
